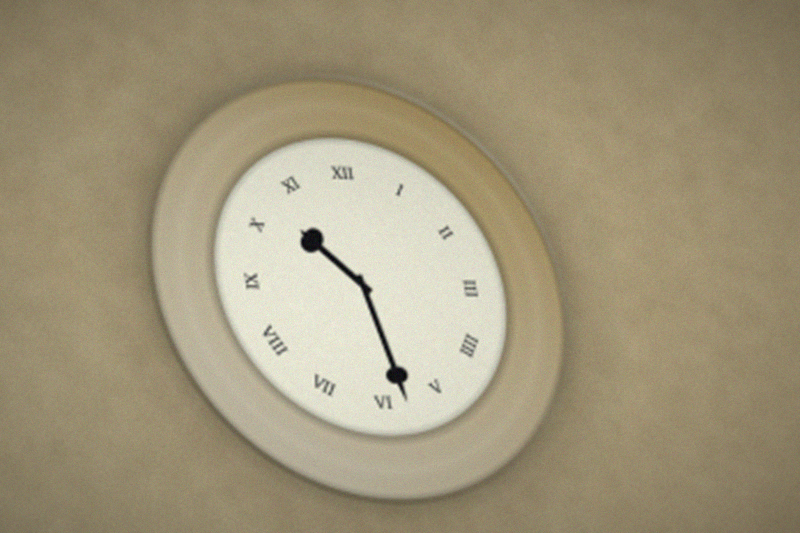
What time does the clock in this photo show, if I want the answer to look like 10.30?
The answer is 10.28
